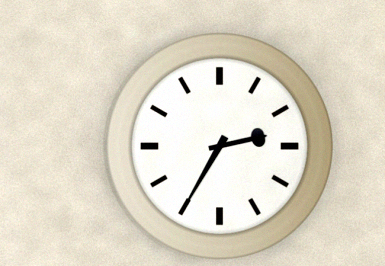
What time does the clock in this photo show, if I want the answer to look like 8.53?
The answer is 2.35
